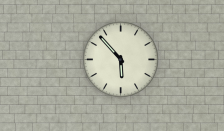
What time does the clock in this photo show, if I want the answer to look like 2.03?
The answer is 5.53
